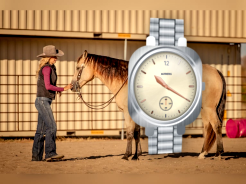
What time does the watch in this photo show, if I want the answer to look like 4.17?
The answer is 10.20
